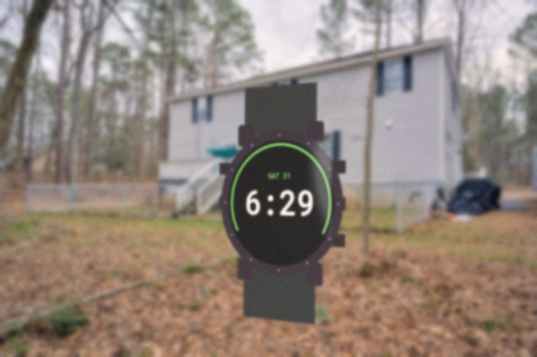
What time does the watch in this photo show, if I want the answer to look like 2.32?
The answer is 6.29
